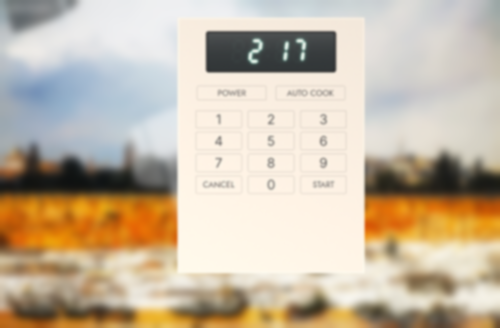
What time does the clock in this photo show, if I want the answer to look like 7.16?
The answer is 2.17
